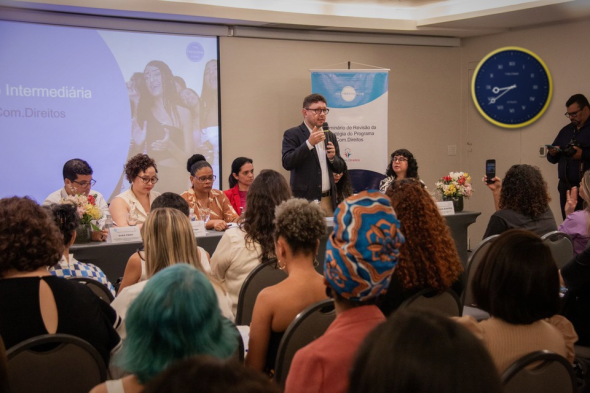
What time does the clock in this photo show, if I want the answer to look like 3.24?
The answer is 8.39
